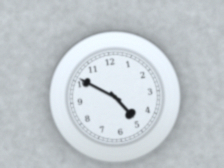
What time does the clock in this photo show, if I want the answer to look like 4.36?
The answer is 4.51
